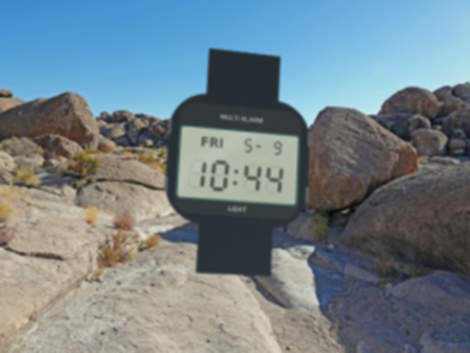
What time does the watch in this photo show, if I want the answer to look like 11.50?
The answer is 10.44
